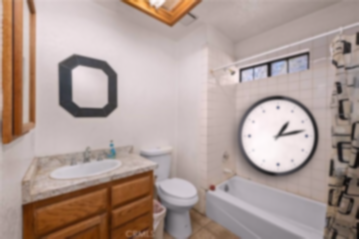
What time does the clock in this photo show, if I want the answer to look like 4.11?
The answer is 1.13
